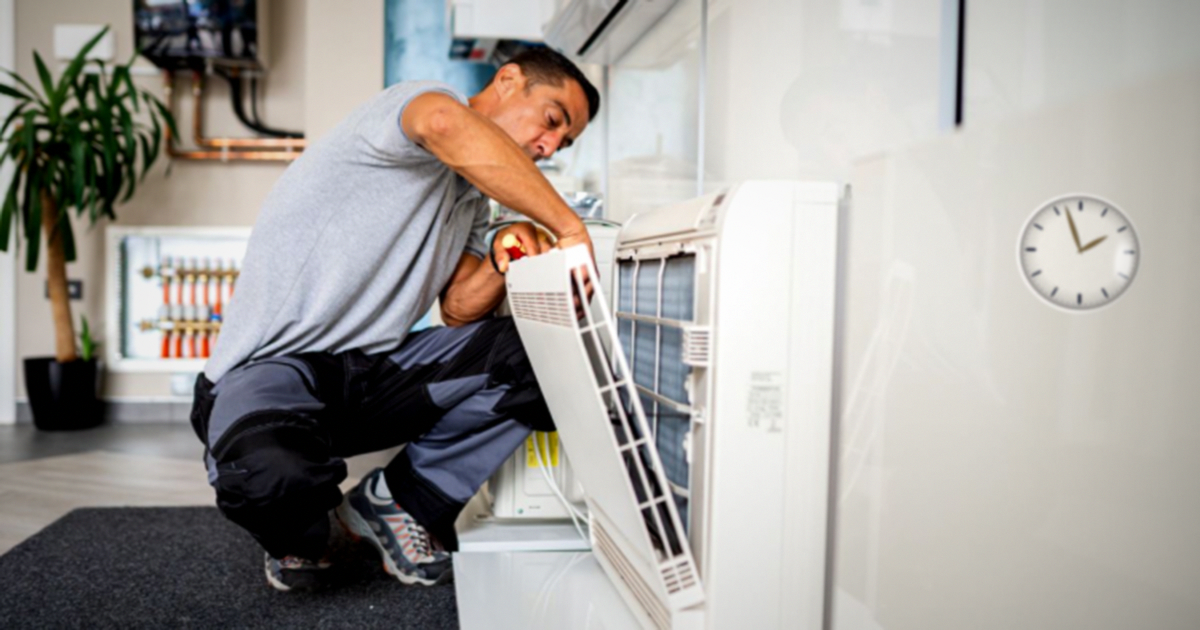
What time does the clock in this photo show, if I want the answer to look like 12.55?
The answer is 1.57
